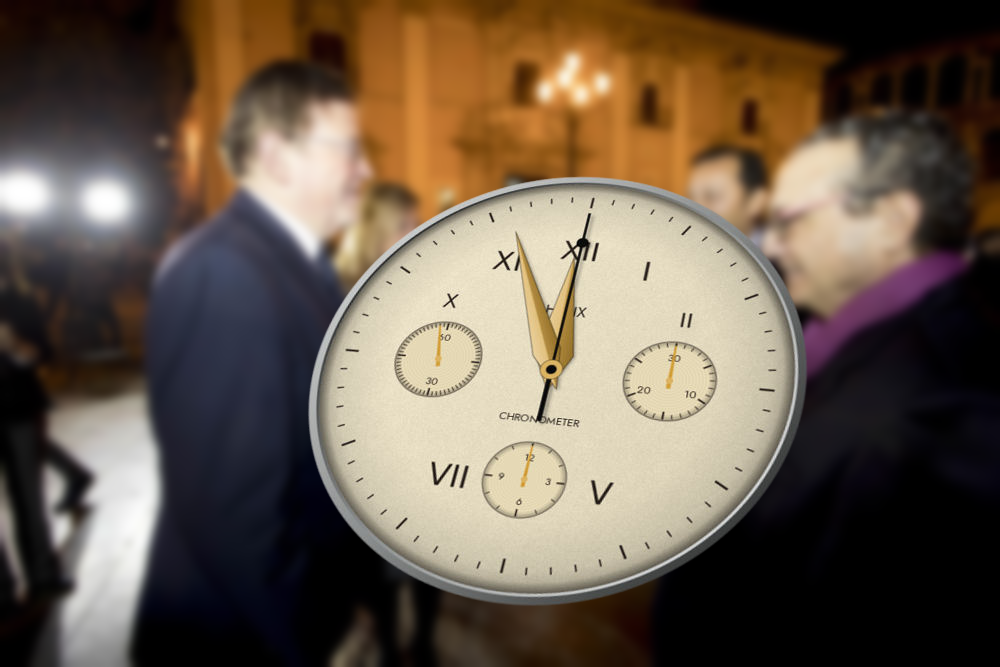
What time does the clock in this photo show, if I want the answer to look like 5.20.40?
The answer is 11.55.58
